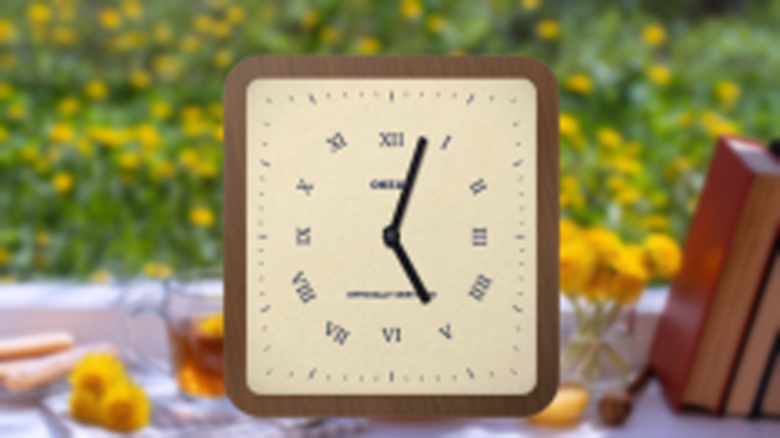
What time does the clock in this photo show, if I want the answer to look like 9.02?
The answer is 5.03
